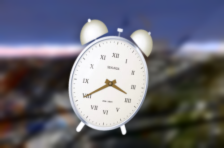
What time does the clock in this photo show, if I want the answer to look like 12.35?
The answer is 3.40
